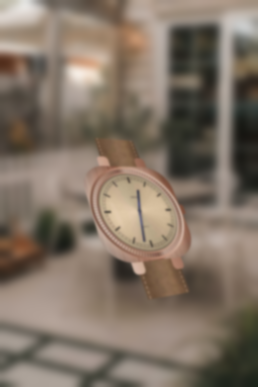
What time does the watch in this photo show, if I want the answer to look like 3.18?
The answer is 12.32
